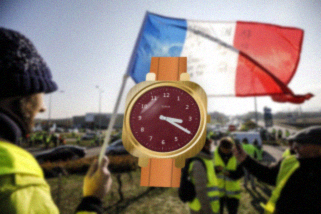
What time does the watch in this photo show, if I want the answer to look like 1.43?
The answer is 3.20
